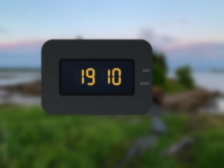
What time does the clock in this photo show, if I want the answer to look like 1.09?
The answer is 19.10
